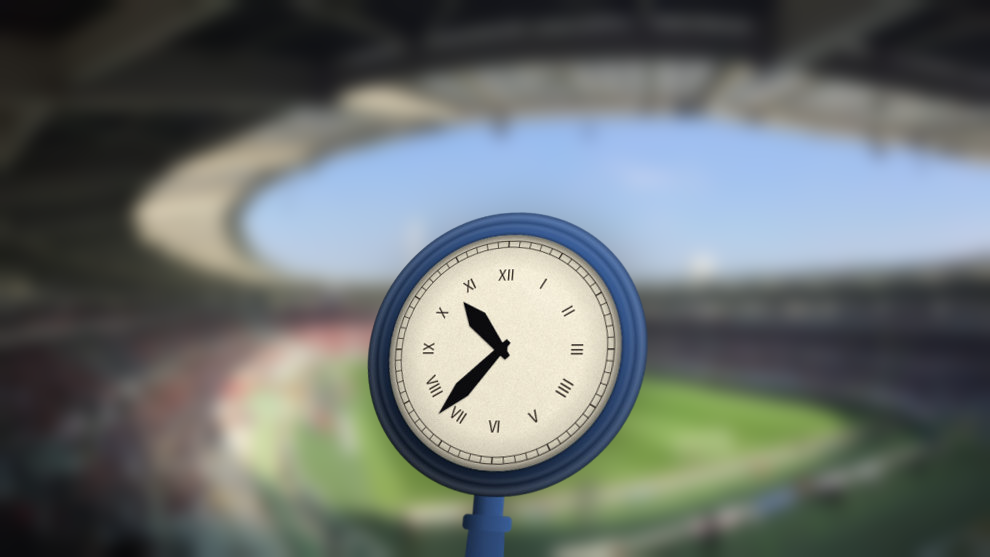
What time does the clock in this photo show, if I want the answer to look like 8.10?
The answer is 10.37
